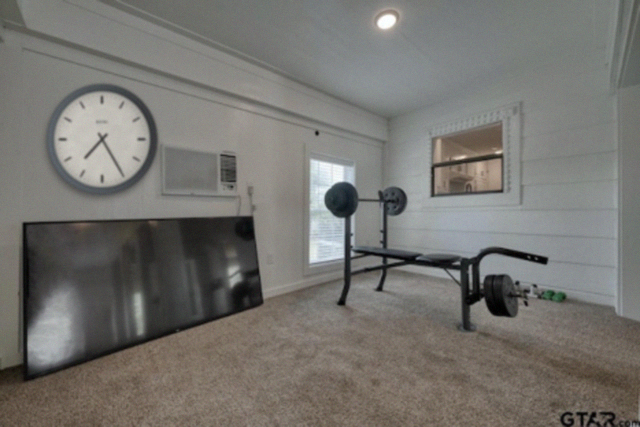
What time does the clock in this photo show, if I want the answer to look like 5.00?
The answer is 7.25
